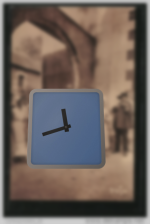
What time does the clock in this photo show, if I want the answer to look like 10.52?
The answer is 11.42
